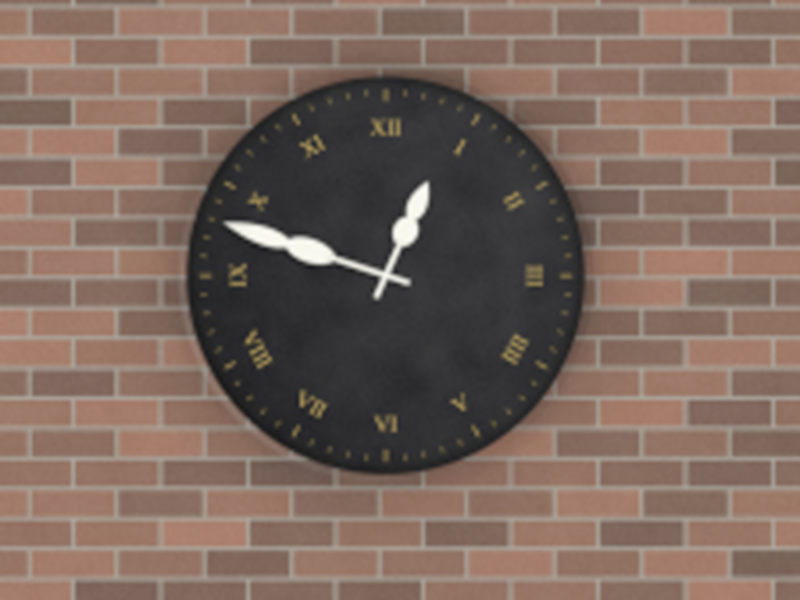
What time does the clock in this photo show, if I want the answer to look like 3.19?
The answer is 12.48
